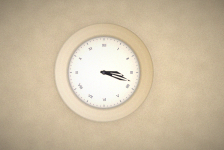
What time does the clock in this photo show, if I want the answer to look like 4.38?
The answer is 3.18
